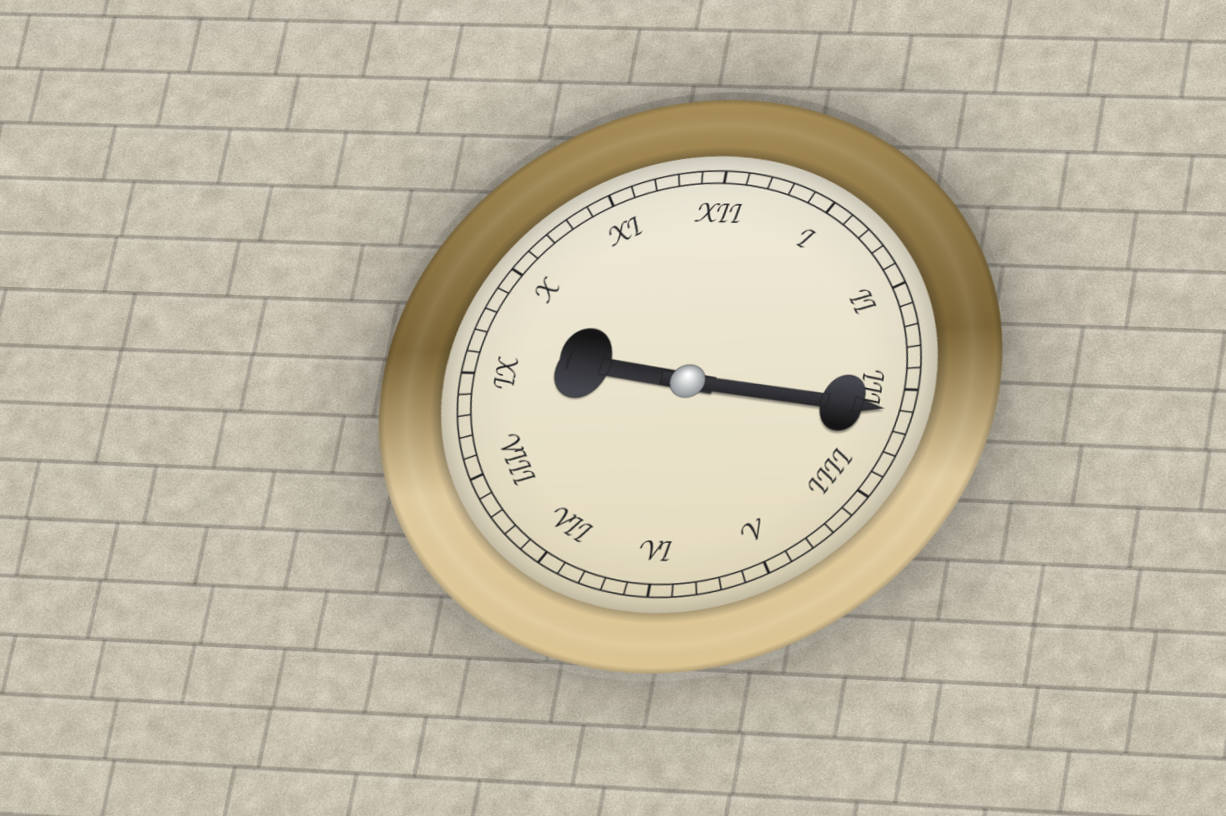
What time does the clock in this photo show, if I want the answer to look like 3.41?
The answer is 9.16
